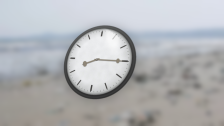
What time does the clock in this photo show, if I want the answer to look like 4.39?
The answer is 8.15
